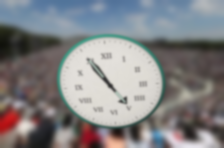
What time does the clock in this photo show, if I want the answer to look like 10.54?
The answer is 4.55
